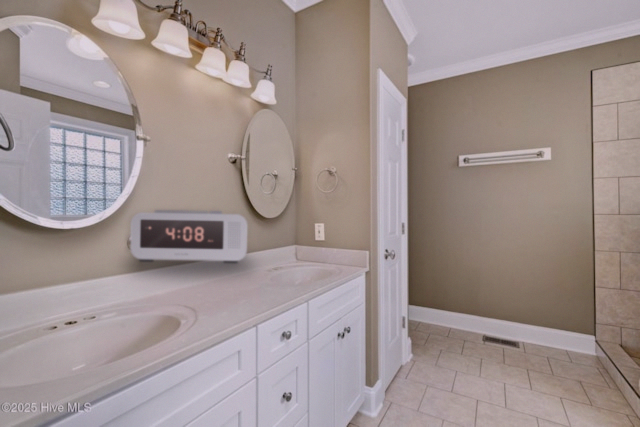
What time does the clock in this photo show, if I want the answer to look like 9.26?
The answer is 4.08
